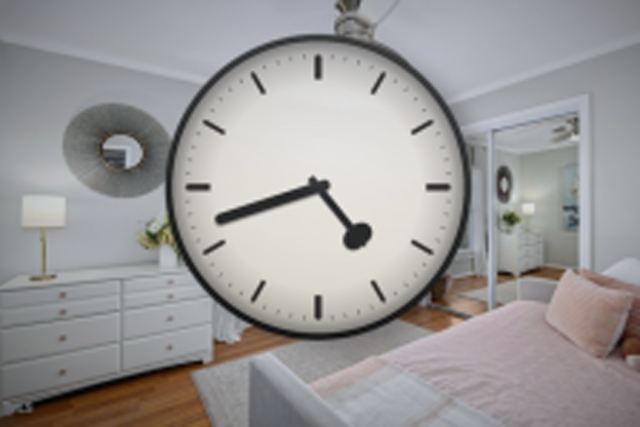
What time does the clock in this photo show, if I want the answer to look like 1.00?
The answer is 4.42
